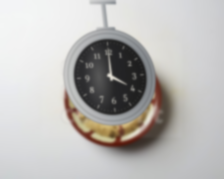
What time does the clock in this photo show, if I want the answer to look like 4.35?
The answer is 4.00
